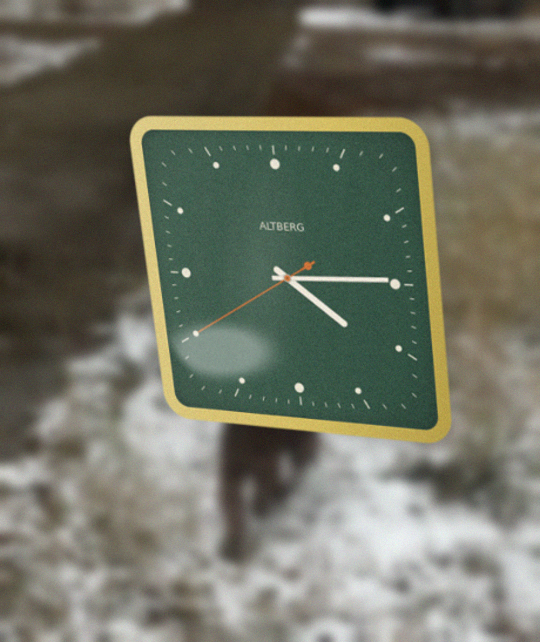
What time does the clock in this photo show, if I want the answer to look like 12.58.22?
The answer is 4.14.40
